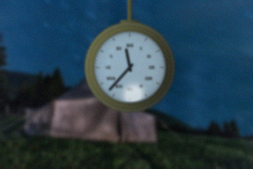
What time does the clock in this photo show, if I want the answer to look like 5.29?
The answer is 11.37
